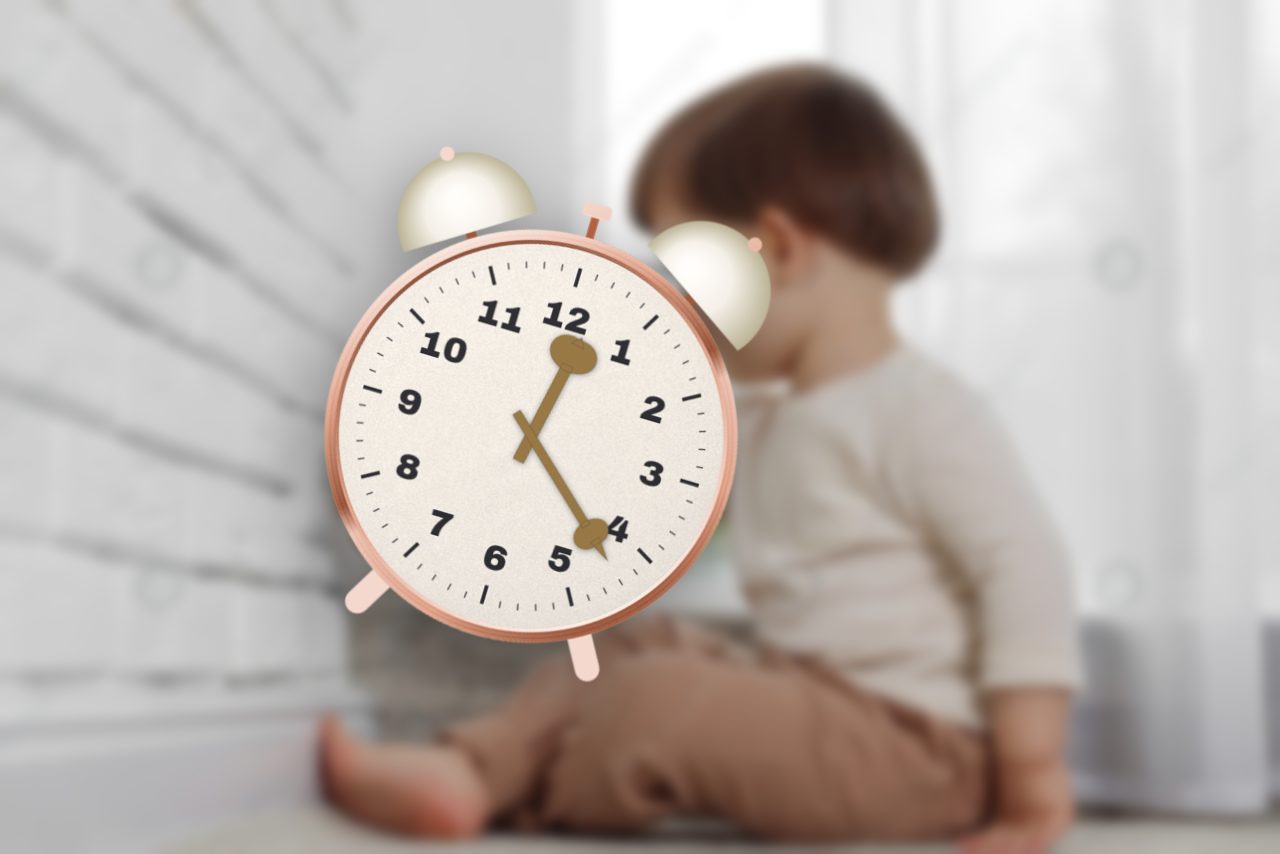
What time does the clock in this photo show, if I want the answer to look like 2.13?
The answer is 12.22
